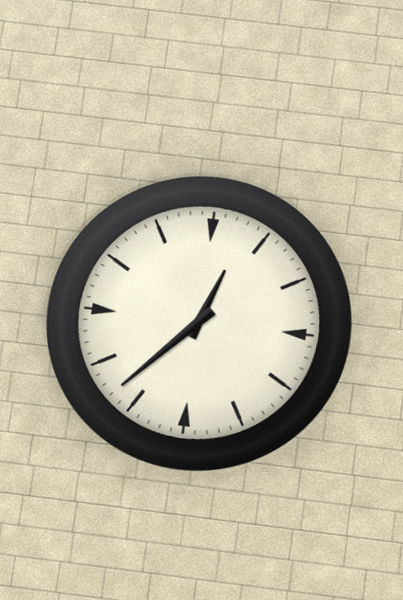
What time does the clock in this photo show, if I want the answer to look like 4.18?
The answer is 12.37
